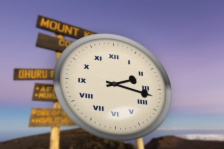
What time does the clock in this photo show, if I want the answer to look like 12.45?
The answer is 2.17
